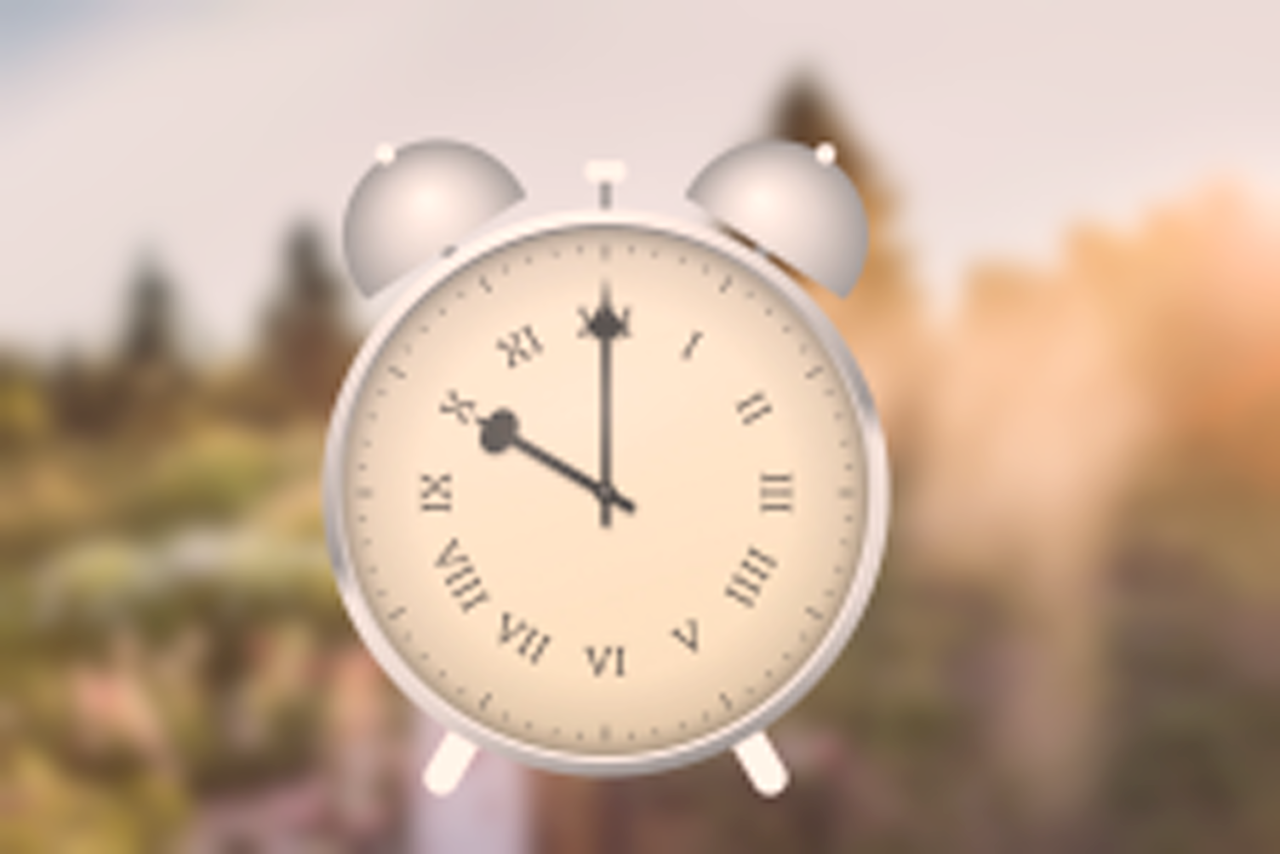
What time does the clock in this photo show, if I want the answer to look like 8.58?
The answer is 10.00
